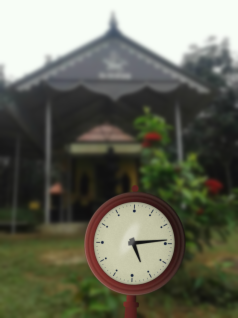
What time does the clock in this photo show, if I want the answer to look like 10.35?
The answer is 5.14
